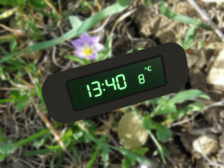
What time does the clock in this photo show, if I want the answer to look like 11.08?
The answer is 13.40
